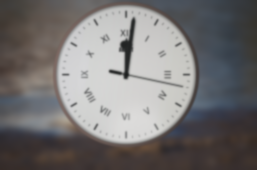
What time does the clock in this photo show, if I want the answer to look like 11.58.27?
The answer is 12.01.17
